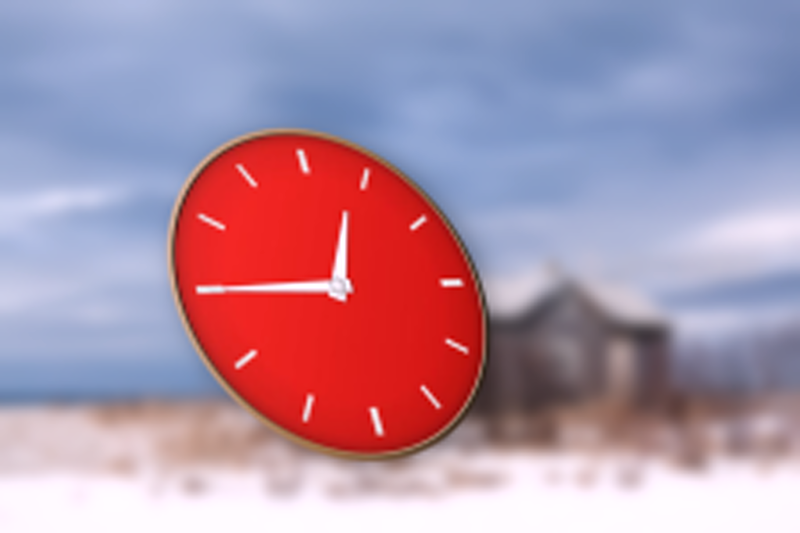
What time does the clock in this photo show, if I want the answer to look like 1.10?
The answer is 12.45
